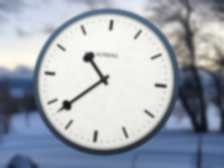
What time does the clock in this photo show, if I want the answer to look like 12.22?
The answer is 10.38
